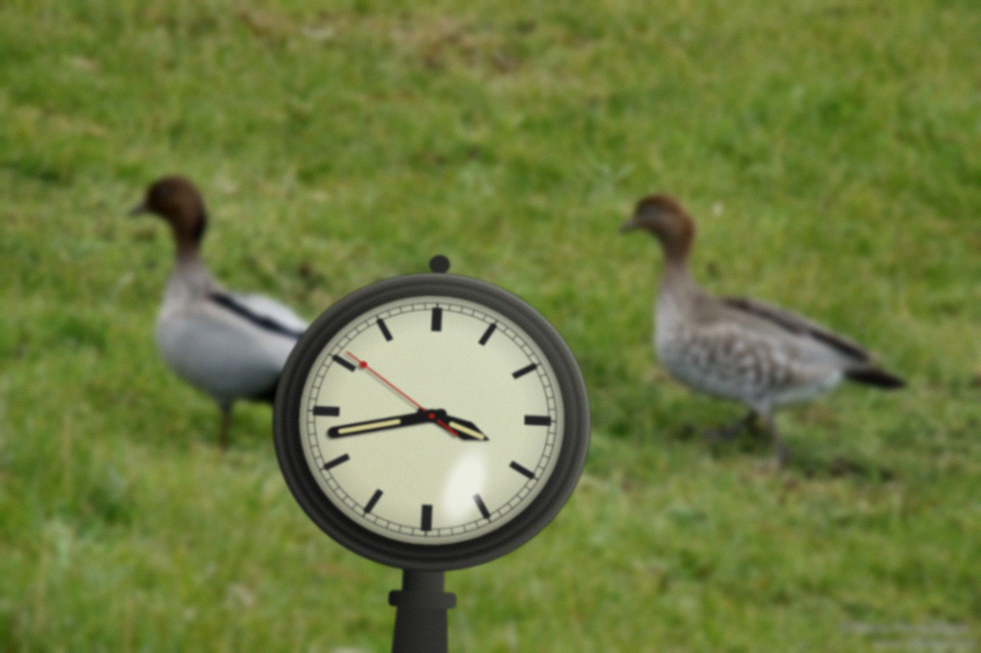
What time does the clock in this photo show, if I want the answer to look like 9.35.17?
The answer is 3.42.51
